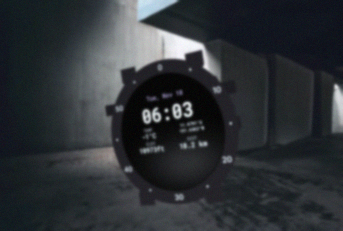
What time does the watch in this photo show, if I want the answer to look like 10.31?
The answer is 6.03
